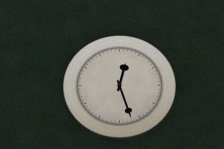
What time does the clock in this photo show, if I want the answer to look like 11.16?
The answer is 12.27
